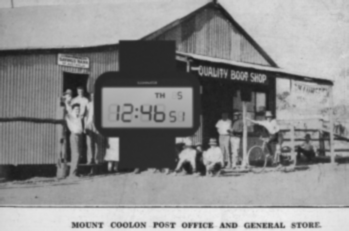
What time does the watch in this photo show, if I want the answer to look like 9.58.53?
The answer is 12.46.51
